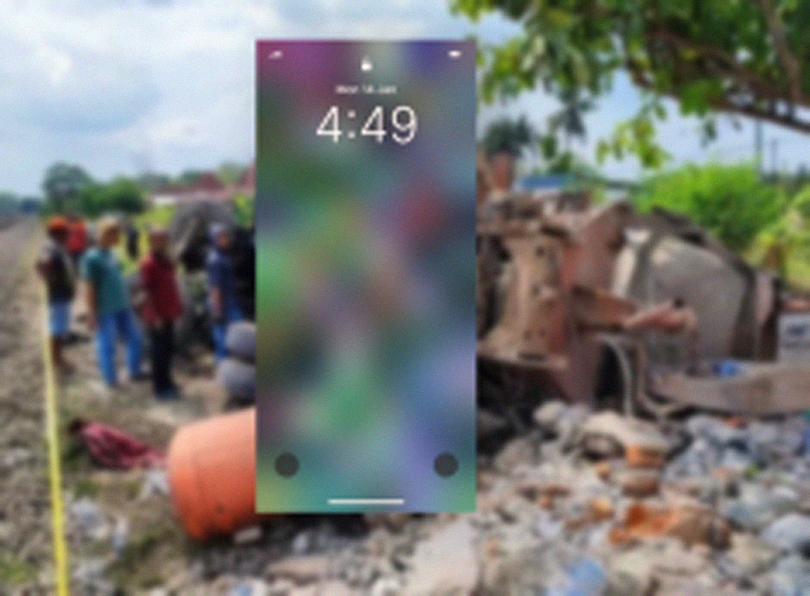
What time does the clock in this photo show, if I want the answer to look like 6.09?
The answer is 4.49
